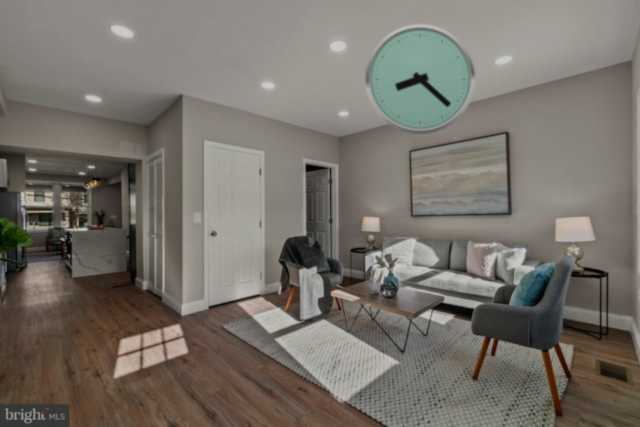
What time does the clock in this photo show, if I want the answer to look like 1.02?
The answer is 8.22
